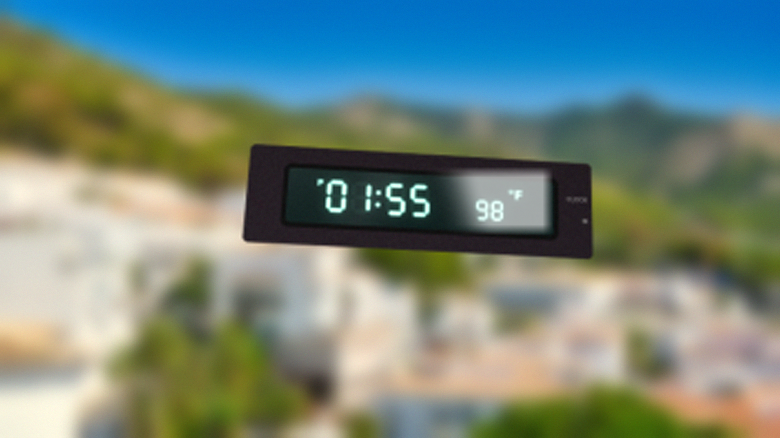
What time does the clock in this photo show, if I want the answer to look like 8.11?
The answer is 1.55
